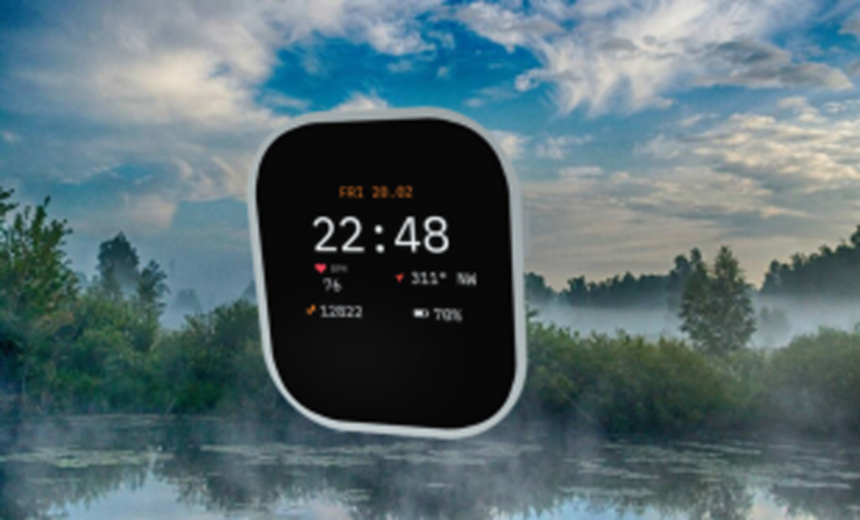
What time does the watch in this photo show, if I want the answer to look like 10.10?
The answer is 22.48
